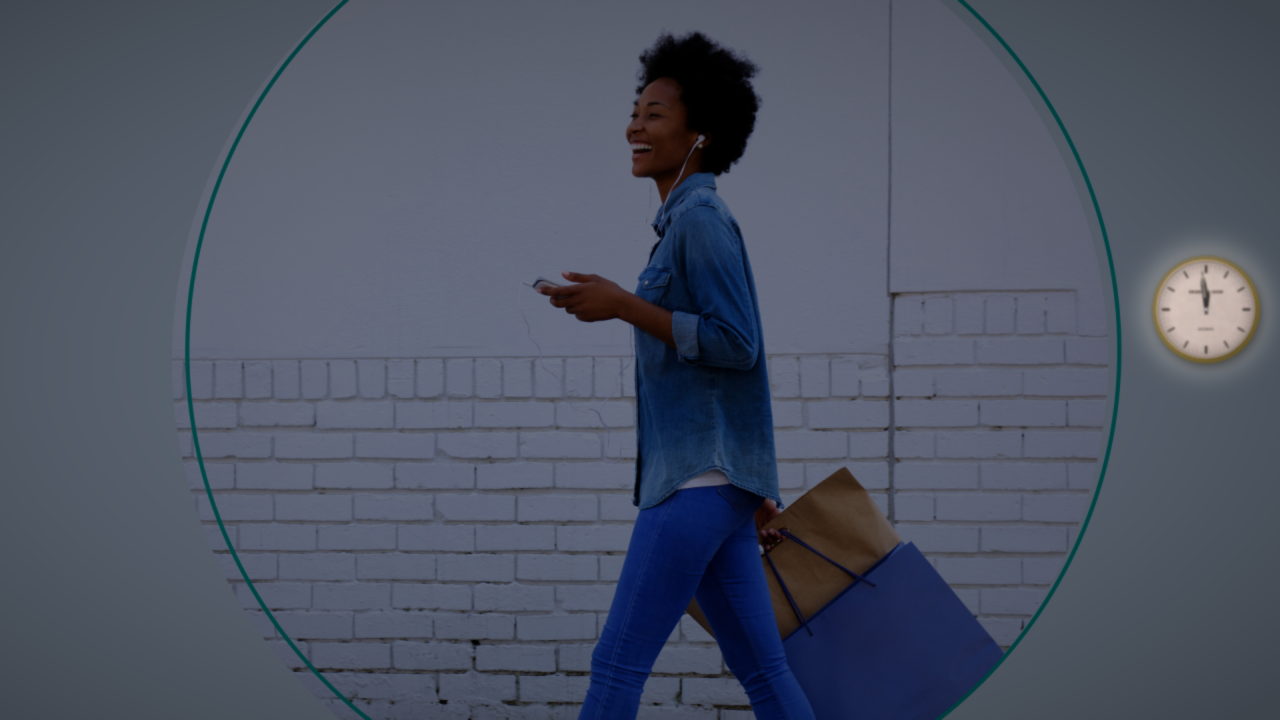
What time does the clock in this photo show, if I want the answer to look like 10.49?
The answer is 11.59
